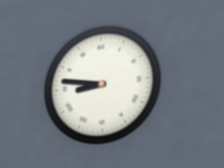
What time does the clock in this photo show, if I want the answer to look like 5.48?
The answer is 8.47
